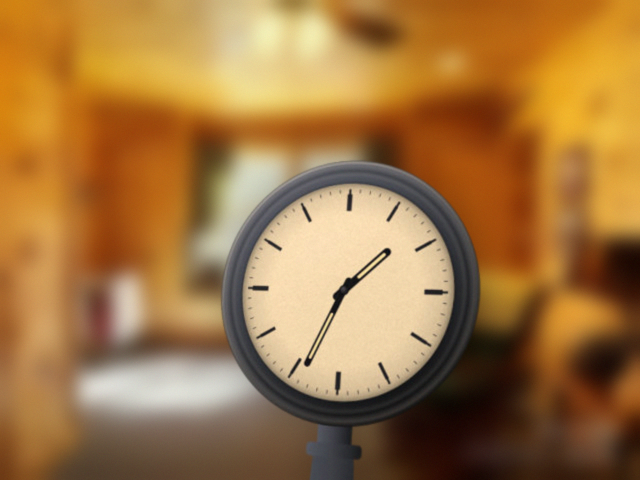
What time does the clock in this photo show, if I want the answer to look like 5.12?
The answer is 1.34
